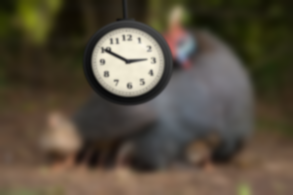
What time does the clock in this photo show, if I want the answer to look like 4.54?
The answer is 2.50
